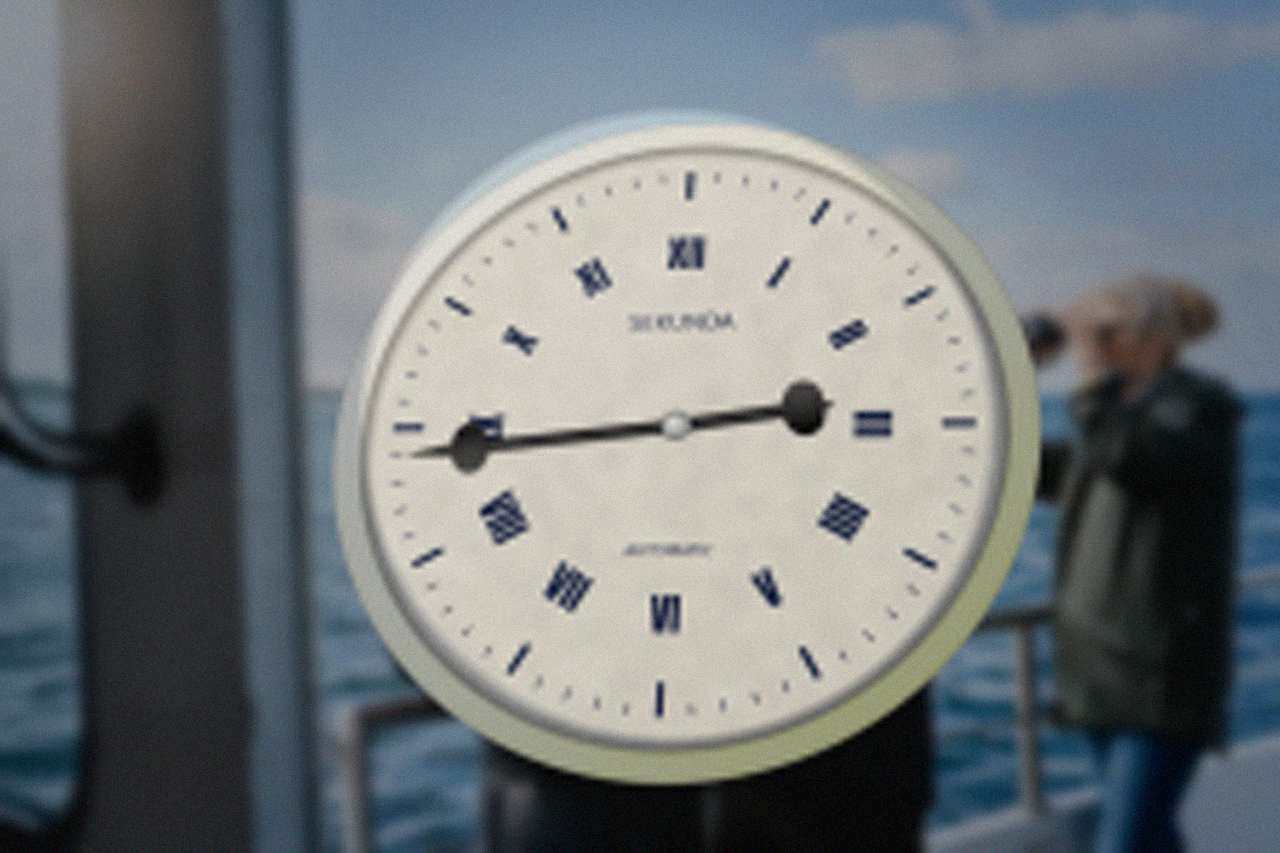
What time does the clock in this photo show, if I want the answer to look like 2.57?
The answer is 2.44
